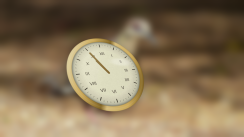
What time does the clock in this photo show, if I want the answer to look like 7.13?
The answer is 10.55
